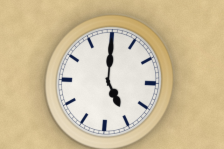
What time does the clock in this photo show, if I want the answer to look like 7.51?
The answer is 5.00
